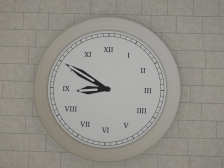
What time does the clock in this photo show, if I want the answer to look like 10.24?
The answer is 8.50
